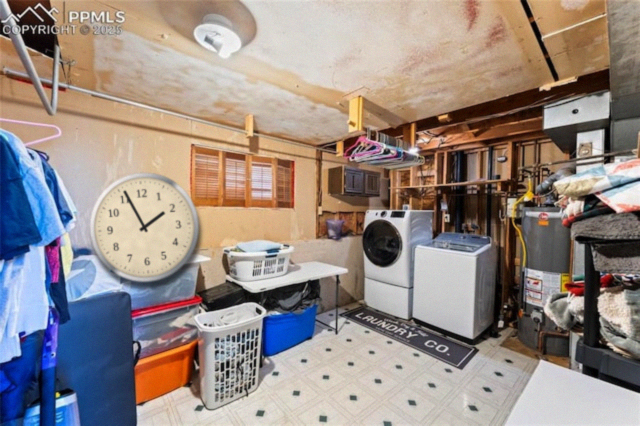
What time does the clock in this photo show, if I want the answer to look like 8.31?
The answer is 1.56
